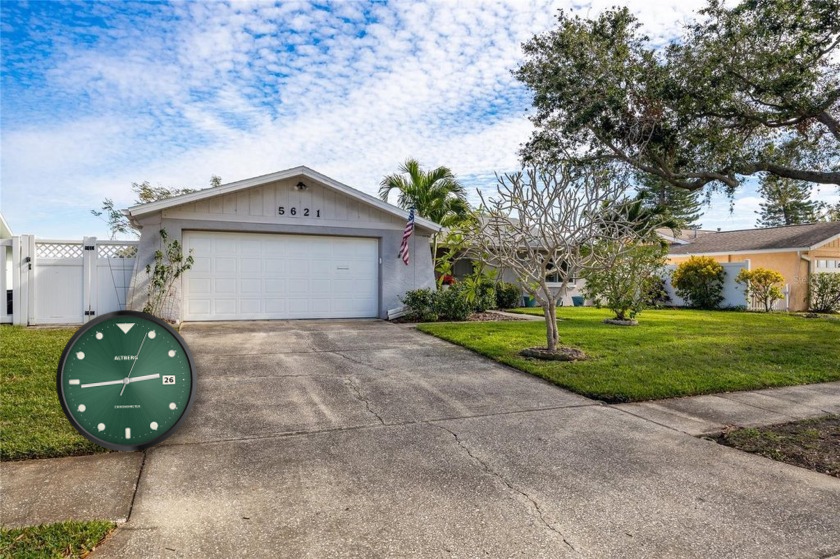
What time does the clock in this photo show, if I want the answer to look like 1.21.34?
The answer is 2.44.04
